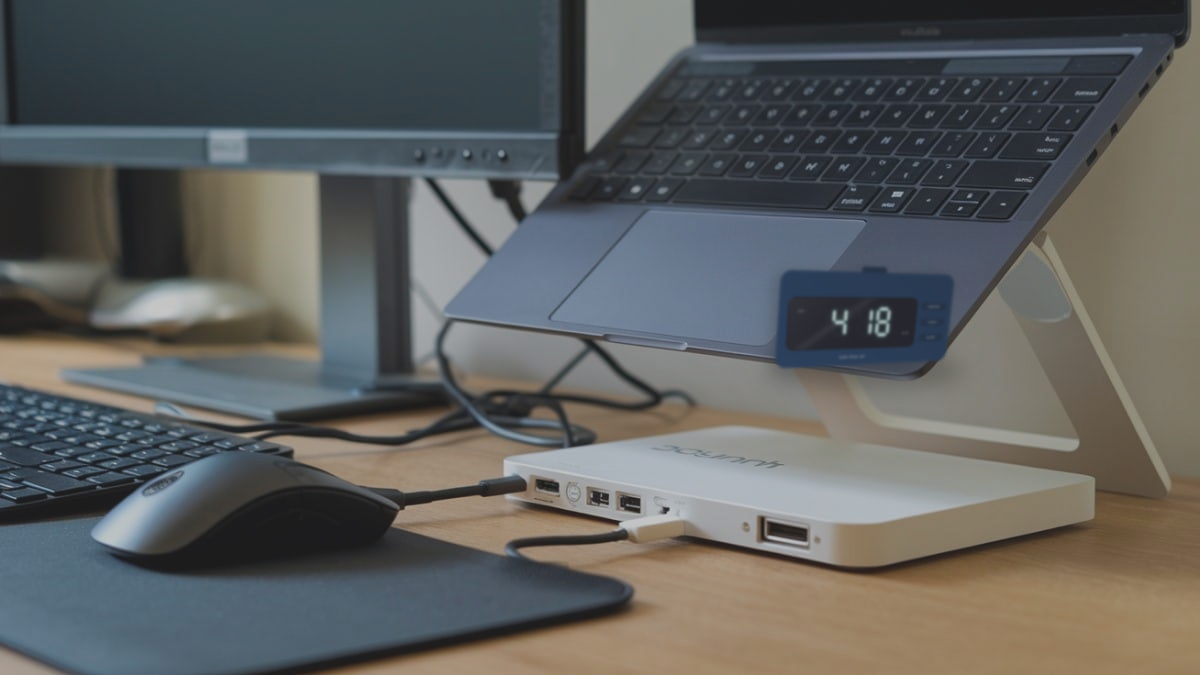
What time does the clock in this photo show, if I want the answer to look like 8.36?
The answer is 4.18
